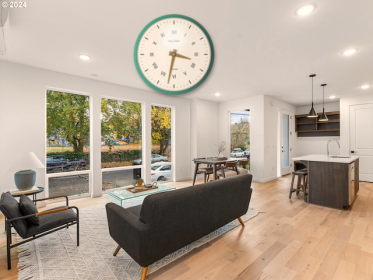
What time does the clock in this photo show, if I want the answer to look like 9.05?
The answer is 3.32
